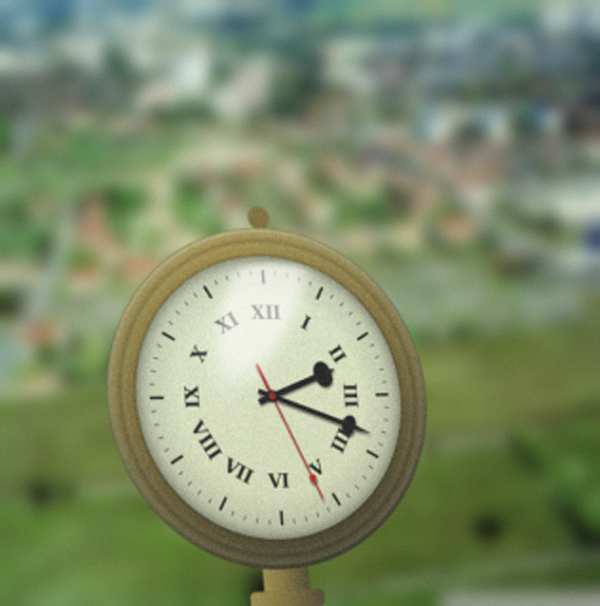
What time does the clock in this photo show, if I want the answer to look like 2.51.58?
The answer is 2.18.26
